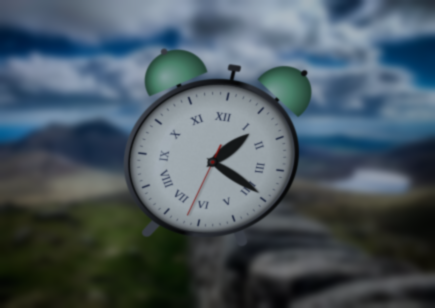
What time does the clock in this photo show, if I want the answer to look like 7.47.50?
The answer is 1.19.32
